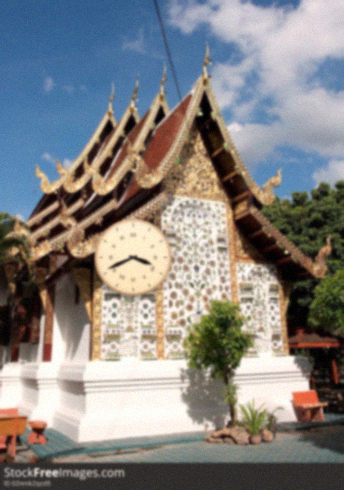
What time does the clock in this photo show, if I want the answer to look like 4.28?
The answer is 3.41
